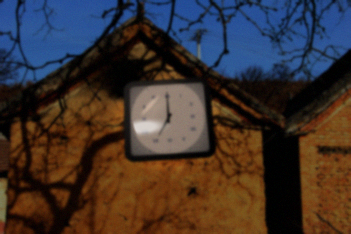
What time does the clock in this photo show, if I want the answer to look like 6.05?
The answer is 7.00
